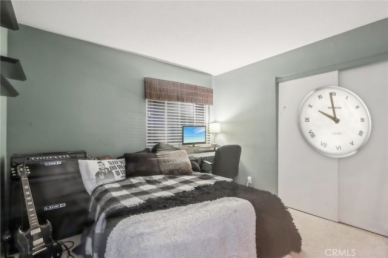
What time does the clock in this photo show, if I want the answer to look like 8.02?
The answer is 9.59
